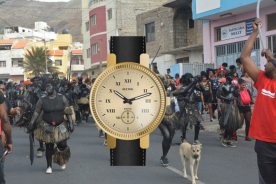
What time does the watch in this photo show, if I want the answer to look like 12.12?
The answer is 10.12
